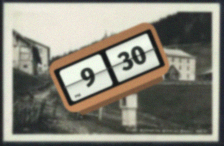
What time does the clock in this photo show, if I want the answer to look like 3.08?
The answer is 9.30
